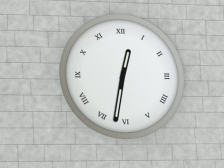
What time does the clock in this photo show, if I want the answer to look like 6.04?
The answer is 12.32
